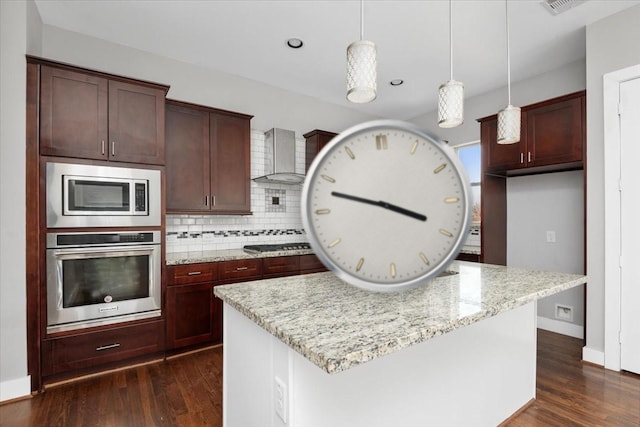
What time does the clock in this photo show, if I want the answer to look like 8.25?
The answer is 3.48
